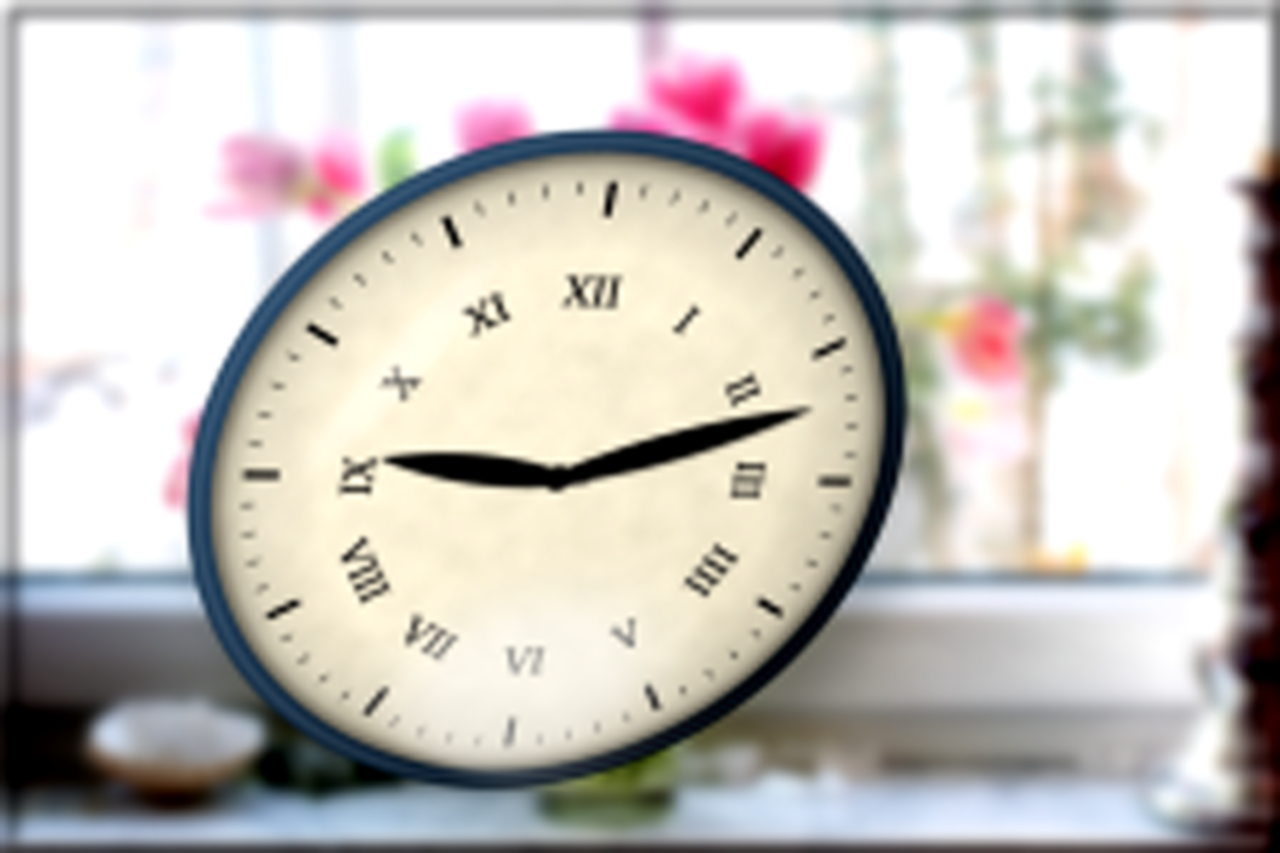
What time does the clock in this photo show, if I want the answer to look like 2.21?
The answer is 9.12
